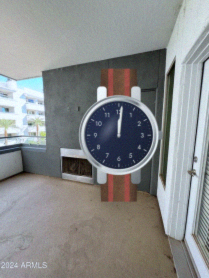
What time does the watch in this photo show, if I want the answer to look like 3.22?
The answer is 12.01
